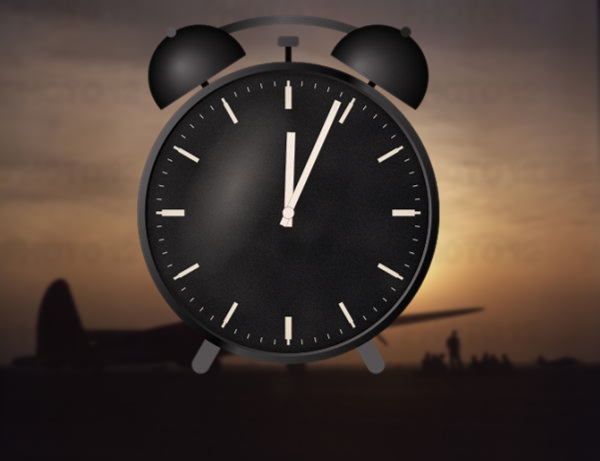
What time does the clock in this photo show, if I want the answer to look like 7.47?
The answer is 12.04
